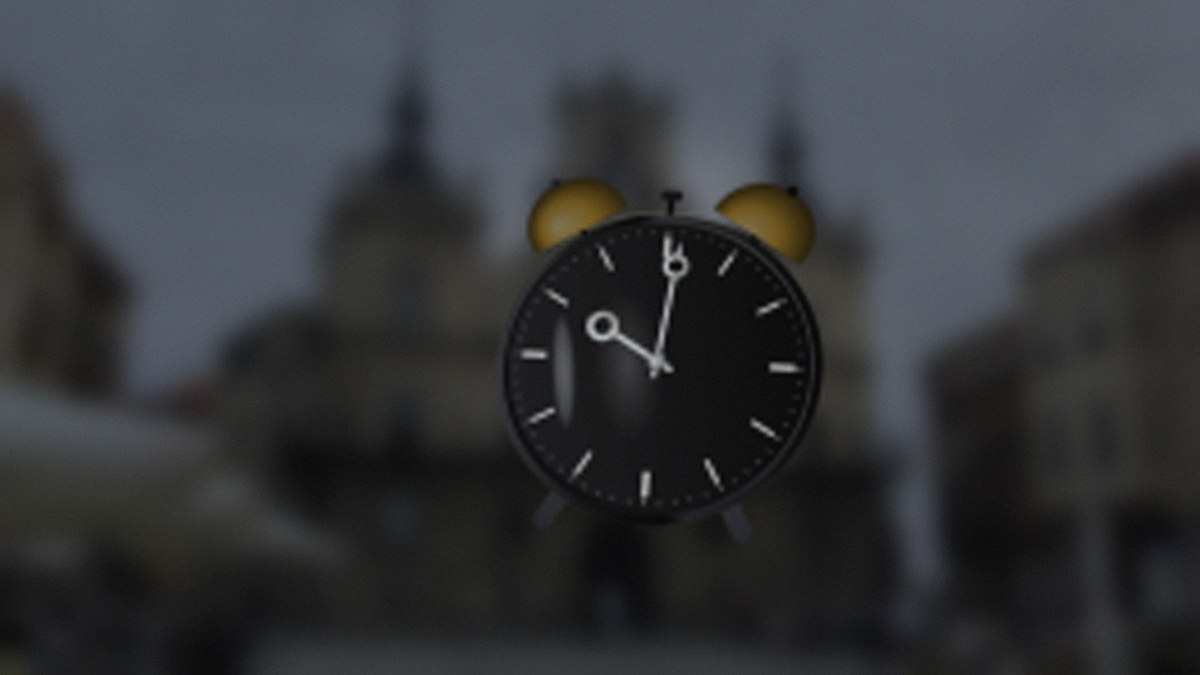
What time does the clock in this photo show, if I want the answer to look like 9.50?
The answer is 10.01
